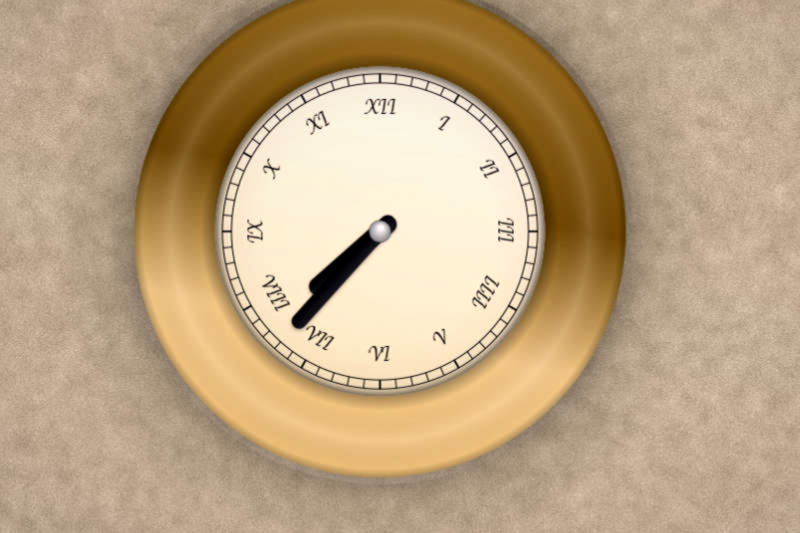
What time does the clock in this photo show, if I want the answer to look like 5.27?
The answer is 7.37
